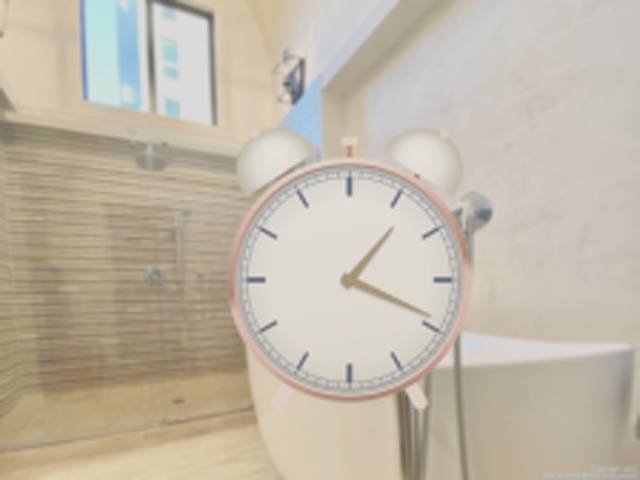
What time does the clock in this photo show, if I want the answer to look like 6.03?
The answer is 1.19
